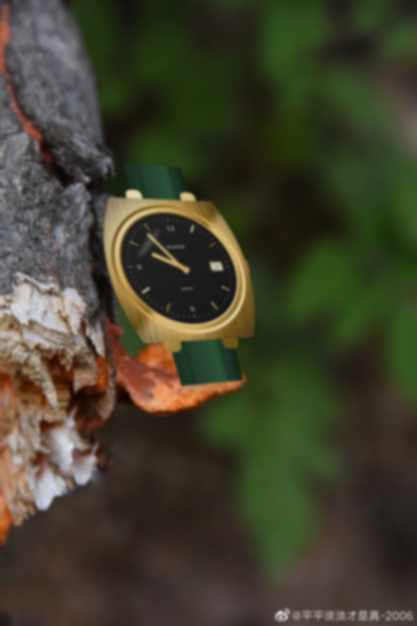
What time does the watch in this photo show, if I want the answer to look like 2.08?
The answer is 9.54
